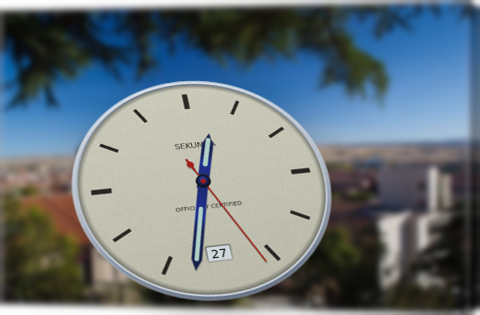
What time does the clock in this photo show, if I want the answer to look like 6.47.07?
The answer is 12.32.26
